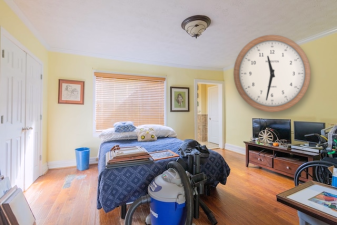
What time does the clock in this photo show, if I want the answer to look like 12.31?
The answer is 11.32
